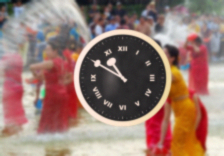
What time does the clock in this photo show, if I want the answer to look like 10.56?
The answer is 10.50
